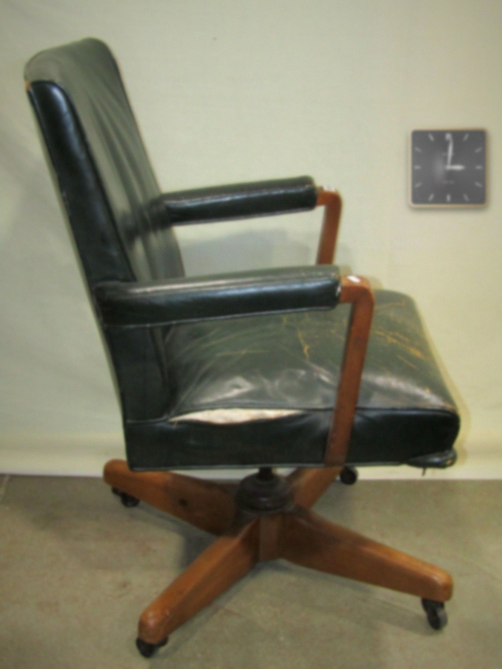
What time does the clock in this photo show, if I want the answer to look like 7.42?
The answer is 3.01
